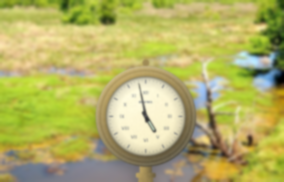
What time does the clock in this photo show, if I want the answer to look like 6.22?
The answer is 4.58
